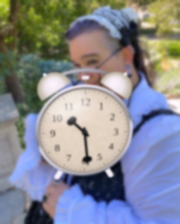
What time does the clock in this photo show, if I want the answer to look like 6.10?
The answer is 10.29
